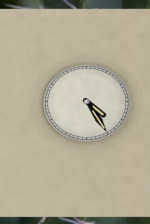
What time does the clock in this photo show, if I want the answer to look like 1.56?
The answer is 4.25
